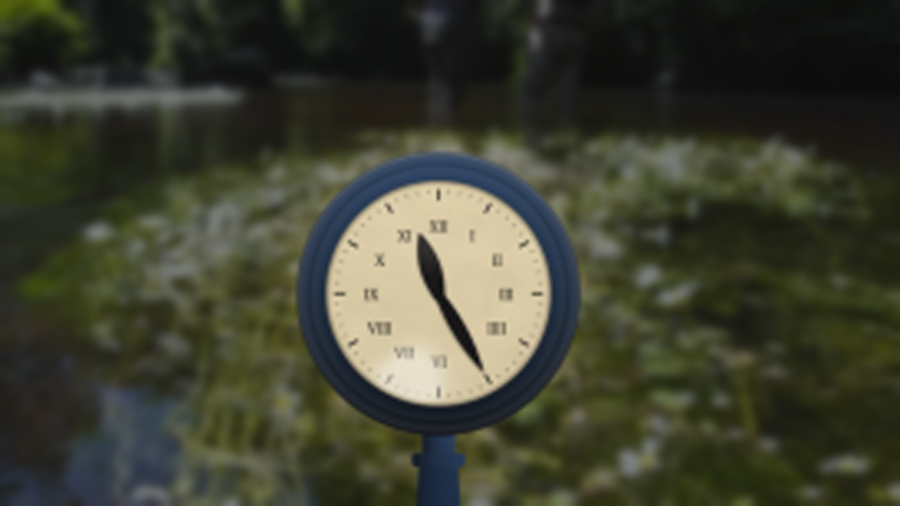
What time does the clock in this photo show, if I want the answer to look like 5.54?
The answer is 11.25
